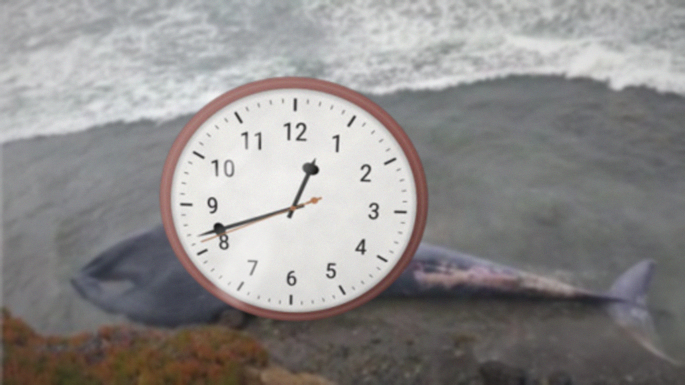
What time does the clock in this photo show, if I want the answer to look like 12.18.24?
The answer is 12.41.41
